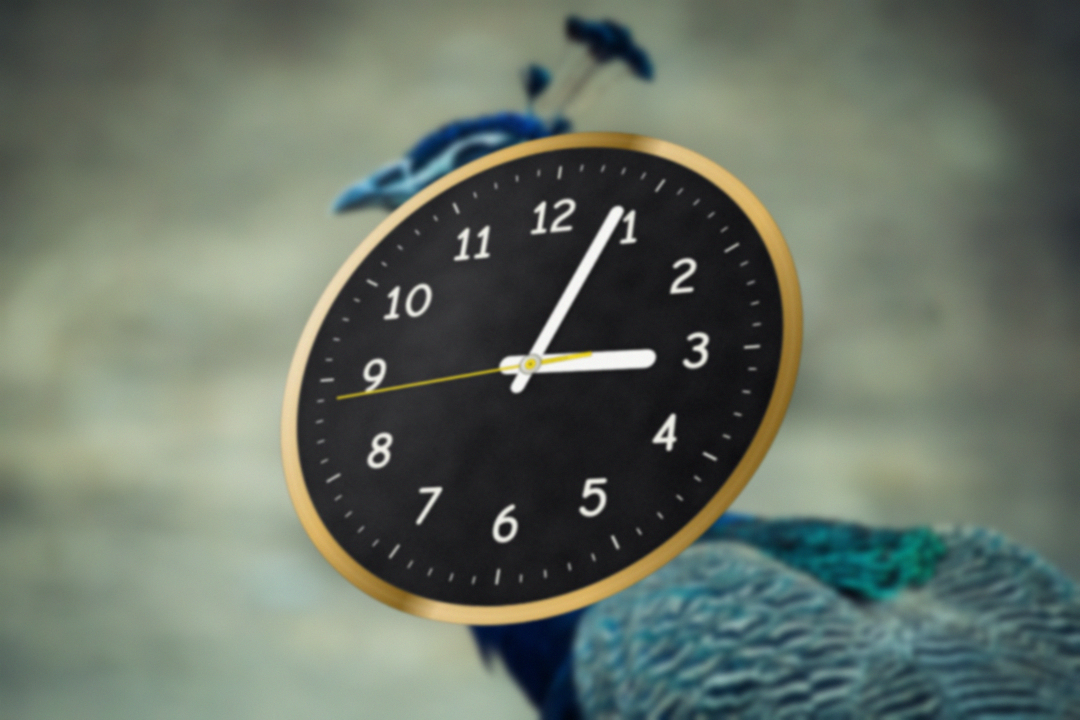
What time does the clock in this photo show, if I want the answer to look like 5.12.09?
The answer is 3.03.44
